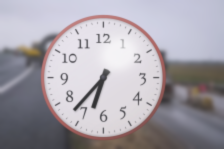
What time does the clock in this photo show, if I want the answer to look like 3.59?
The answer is 6.37
